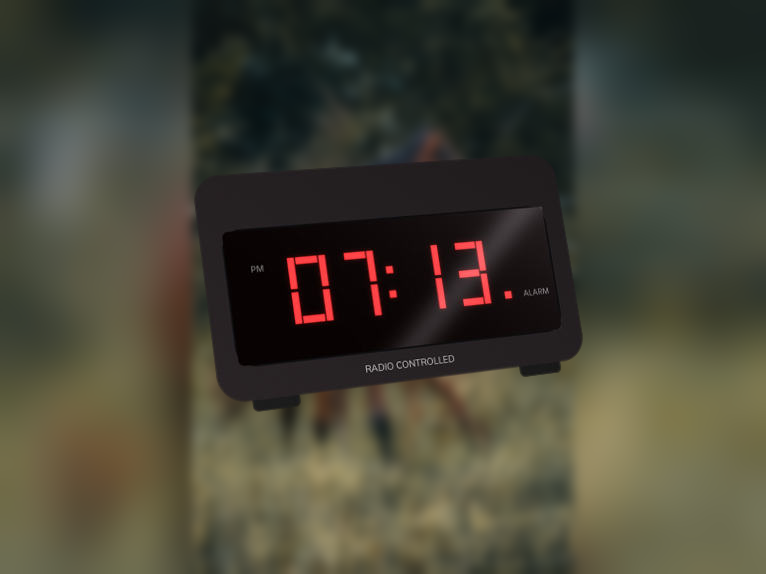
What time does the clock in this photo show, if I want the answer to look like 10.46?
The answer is 7.13
